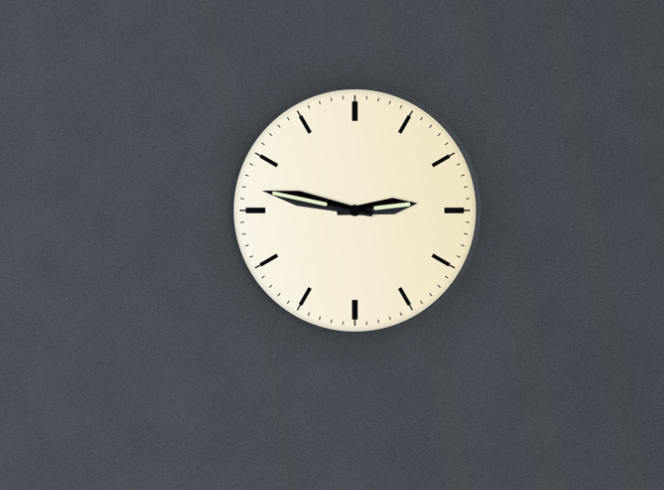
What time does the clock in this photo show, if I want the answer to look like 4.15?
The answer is 2.47
